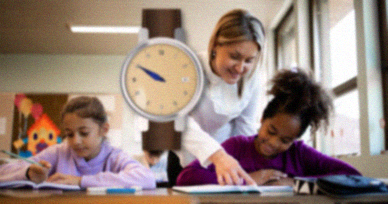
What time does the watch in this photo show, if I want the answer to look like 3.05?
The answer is 9.50
